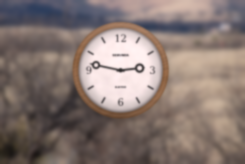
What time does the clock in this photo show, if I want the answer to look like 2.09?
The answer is 2.47
